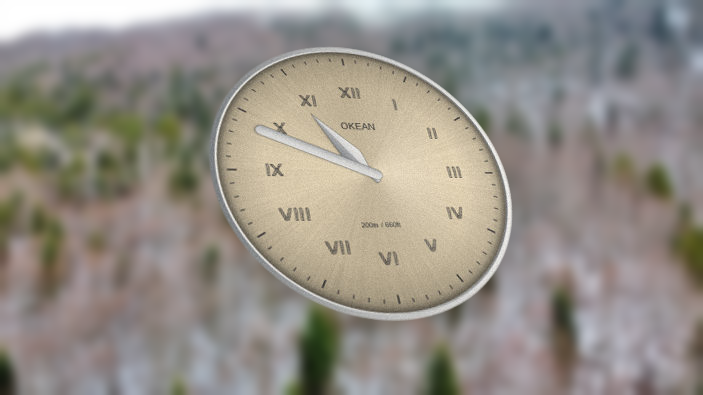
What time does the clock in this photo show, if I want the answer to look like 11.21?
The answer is 10.49
